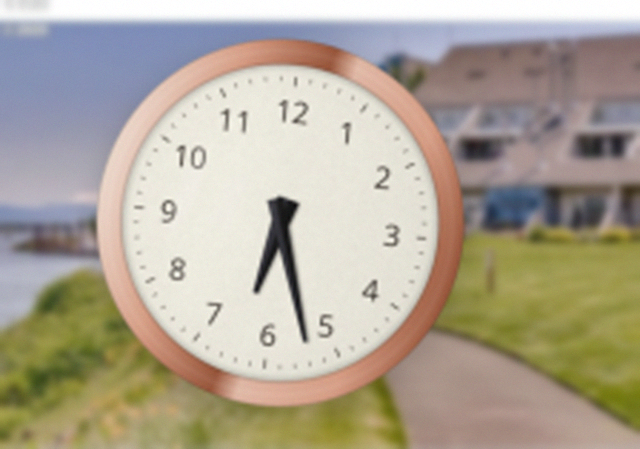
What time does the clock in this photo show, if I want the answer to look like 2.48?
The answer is 6.27
